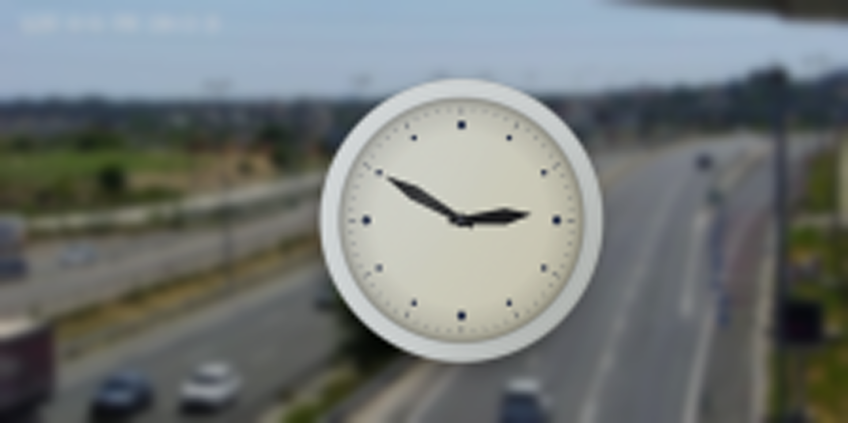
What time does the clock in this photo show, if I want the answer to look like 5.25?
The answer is 2.50
